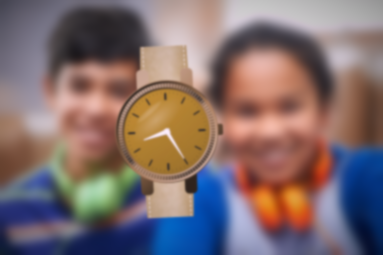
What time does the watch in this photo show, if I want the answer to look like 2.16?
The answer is 8.25
